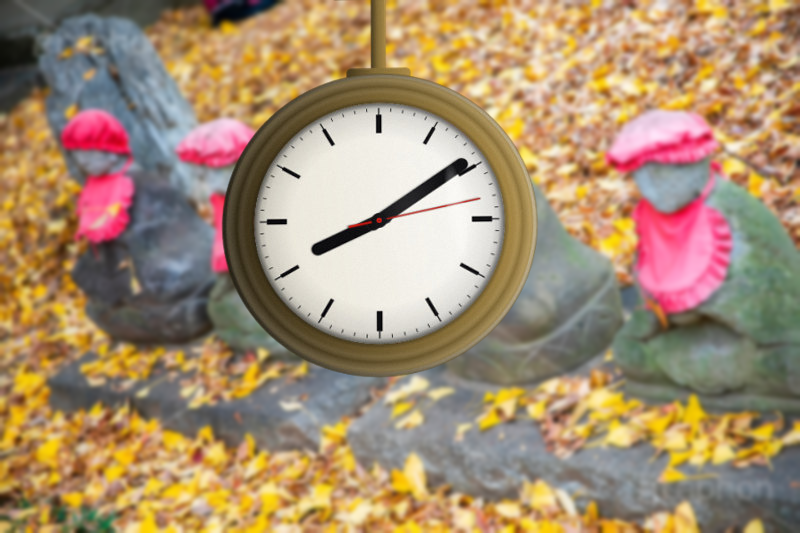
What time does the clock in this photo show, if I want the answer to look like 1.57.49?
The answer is 8.09.13
